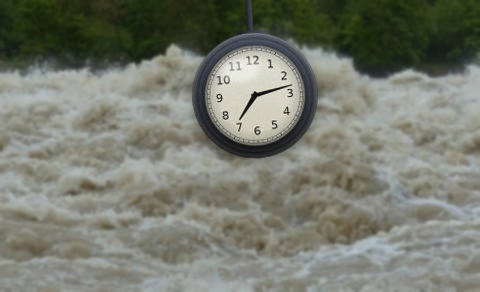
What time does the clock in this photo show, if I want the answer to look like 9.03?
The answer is 7.13
